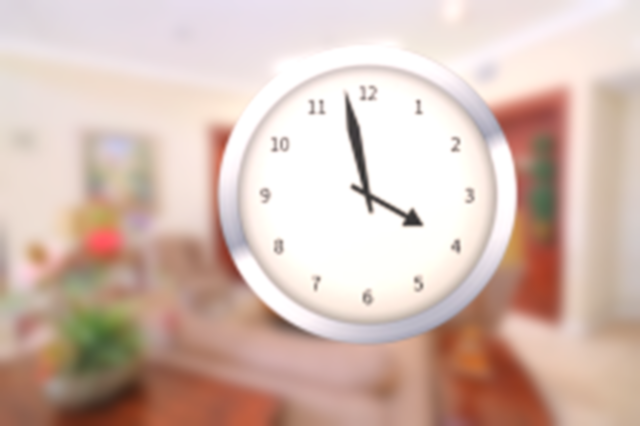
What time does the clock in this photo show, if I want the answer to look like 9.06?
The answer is 3.58
